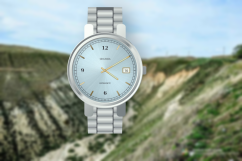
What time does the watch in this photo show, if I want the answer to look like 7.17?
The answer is 4.10
